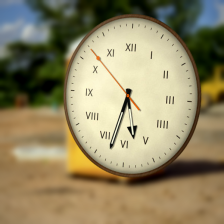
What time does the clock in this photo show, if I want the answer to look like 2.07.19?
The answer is 5.32.52
